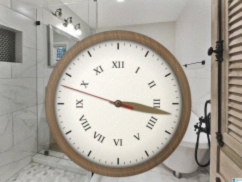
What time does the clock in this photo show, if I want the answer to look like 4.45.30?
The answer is 3.16.48
